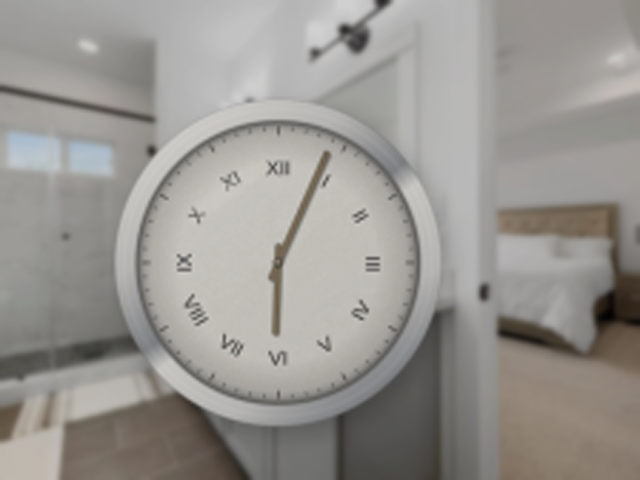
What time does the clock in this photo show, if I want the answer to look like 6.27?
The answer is 6.04
